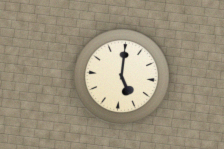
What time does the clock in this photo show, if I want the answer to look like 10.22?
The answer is 5.00
